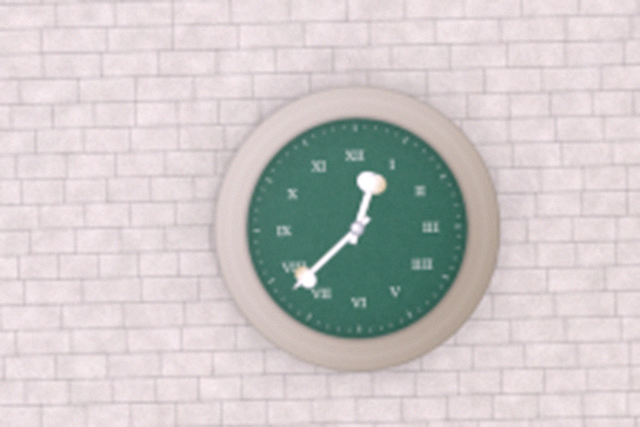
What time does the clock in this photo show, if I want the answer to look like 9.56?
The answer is 12.38
